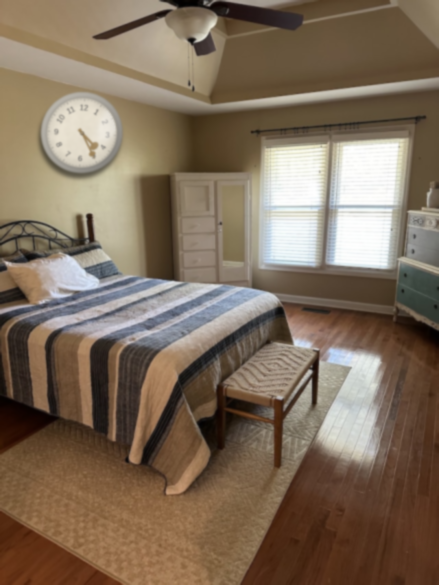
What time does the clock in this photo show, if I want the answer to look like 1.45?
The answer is 4.25
